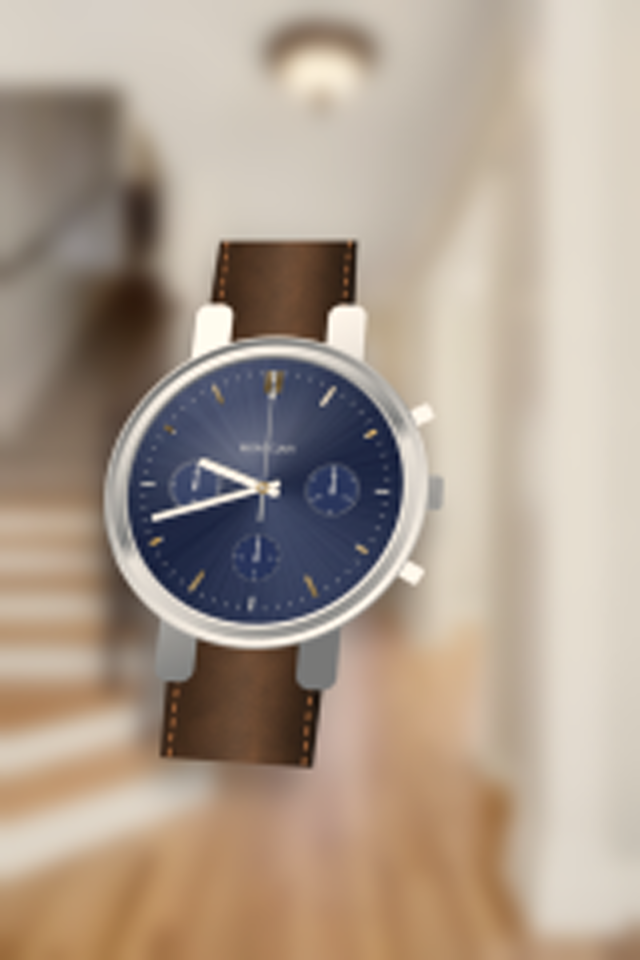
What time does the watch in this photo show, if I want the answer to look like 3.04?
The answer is 9.42
